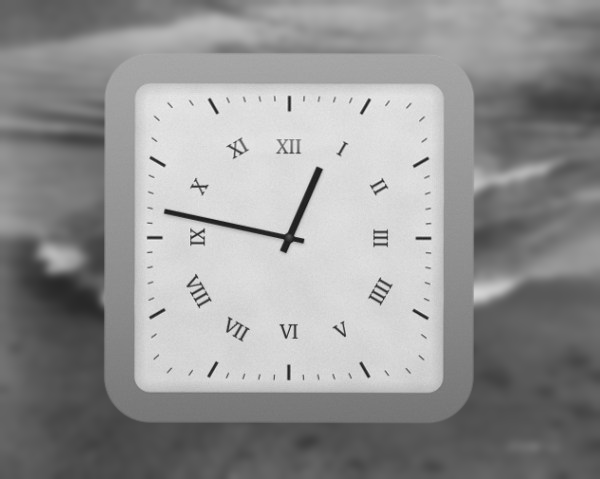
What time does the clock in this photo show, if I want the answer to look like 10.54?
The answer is 12.47
